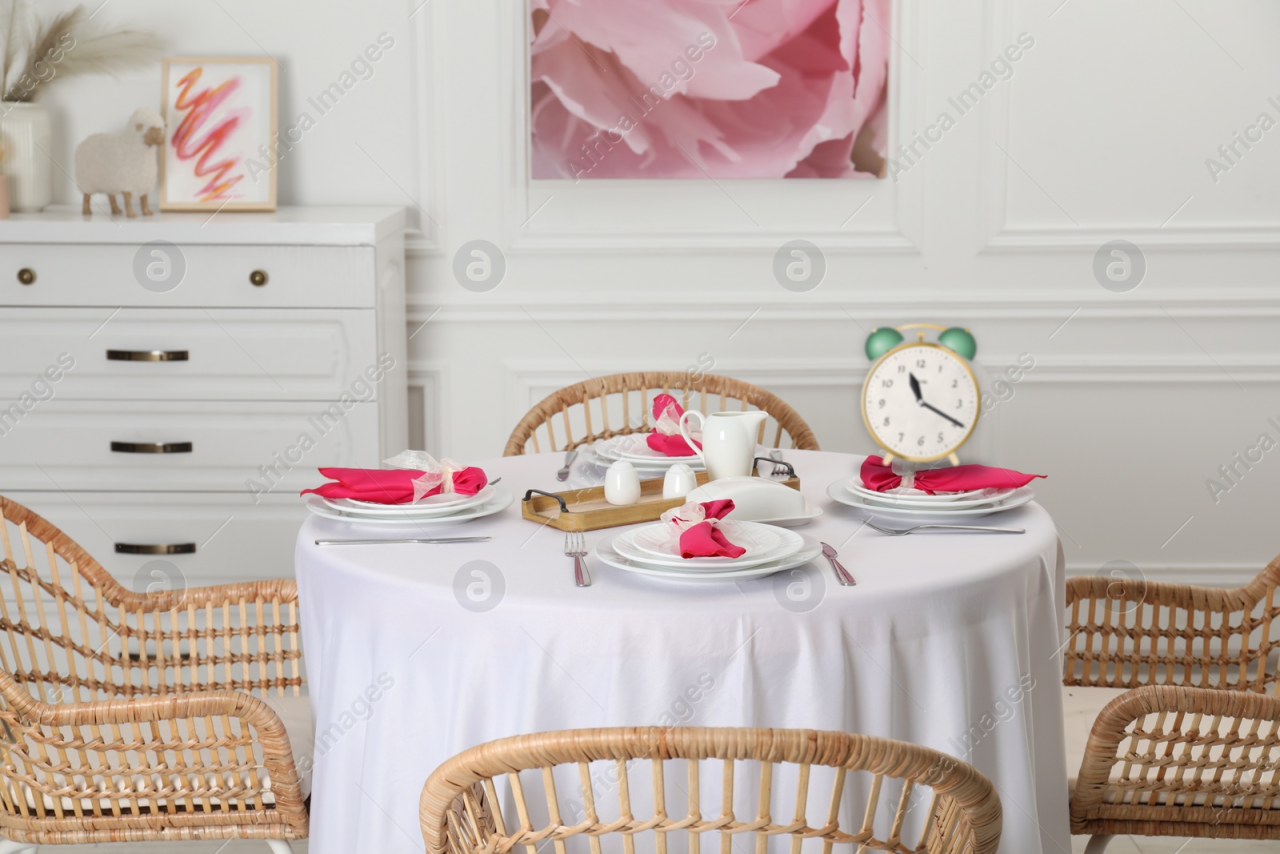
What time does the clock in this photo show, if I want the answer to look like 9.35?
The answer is 11.20
